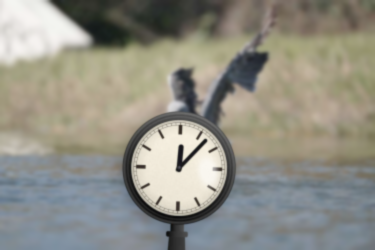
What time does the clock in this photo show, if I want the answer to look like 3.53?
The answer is 12.07
